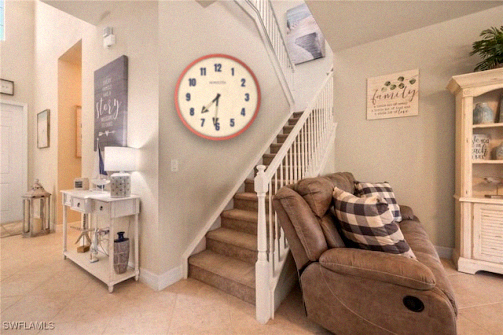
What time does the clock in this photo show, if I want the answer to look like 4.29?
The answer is 7.31
